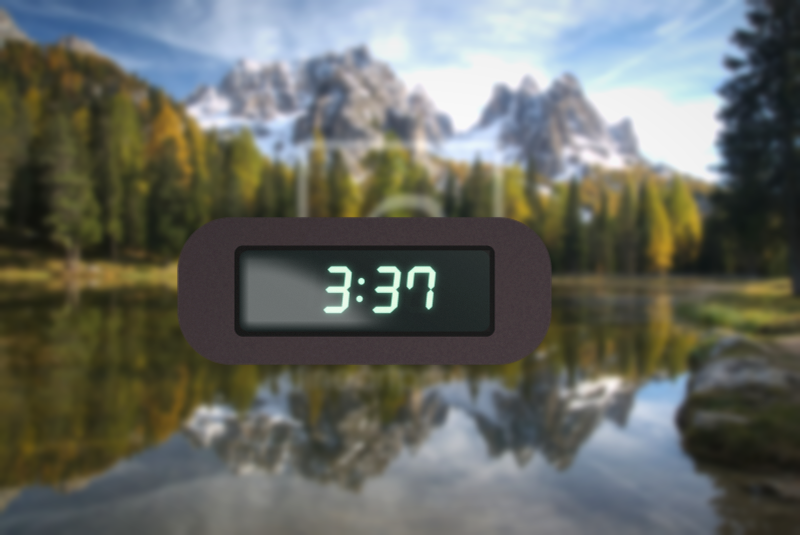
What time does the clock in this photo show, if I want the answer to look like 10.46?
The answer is 3.37
